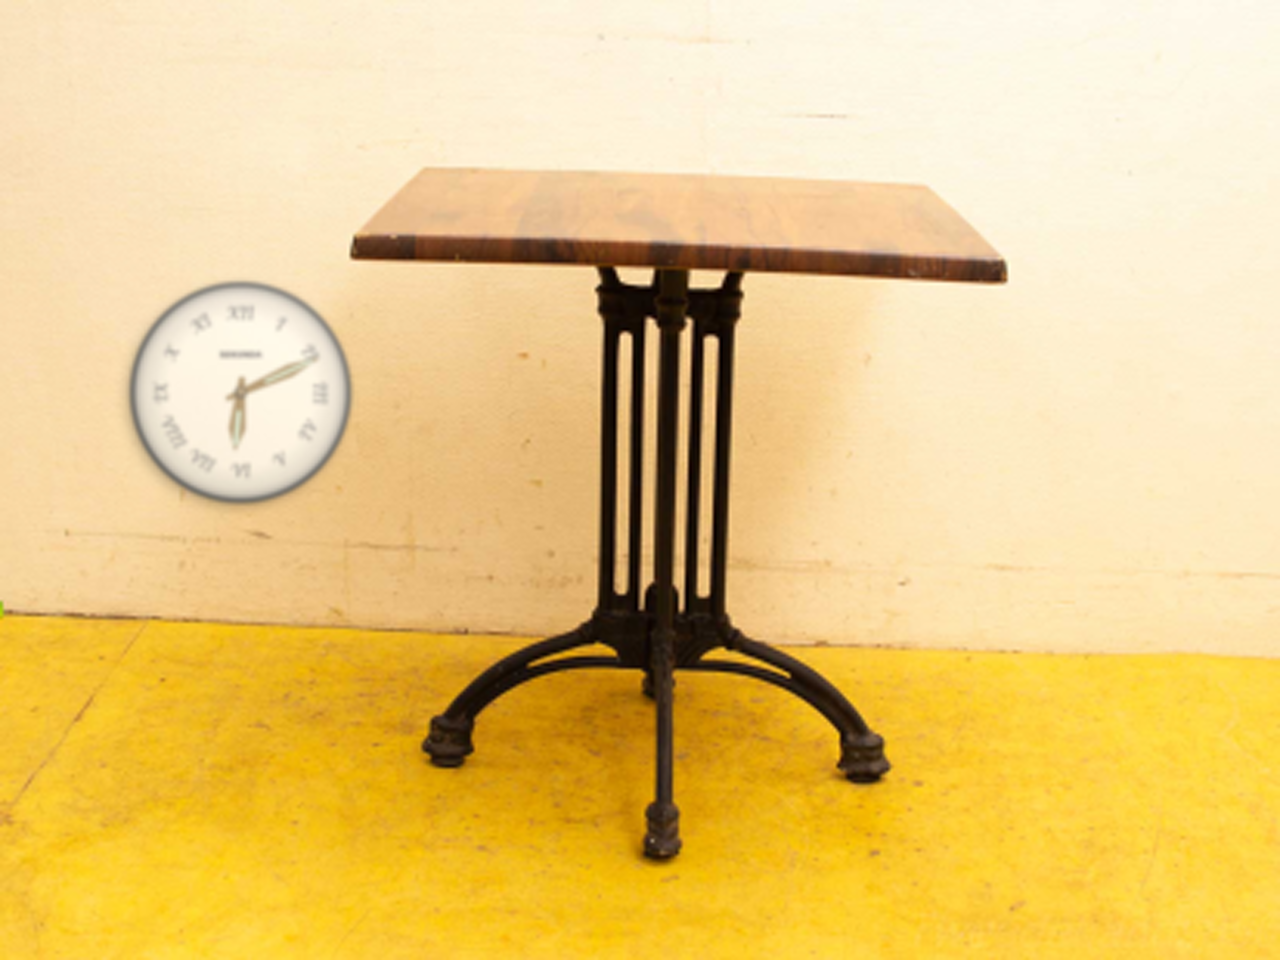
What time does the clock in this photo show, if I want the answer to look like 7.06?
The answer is 6.11
